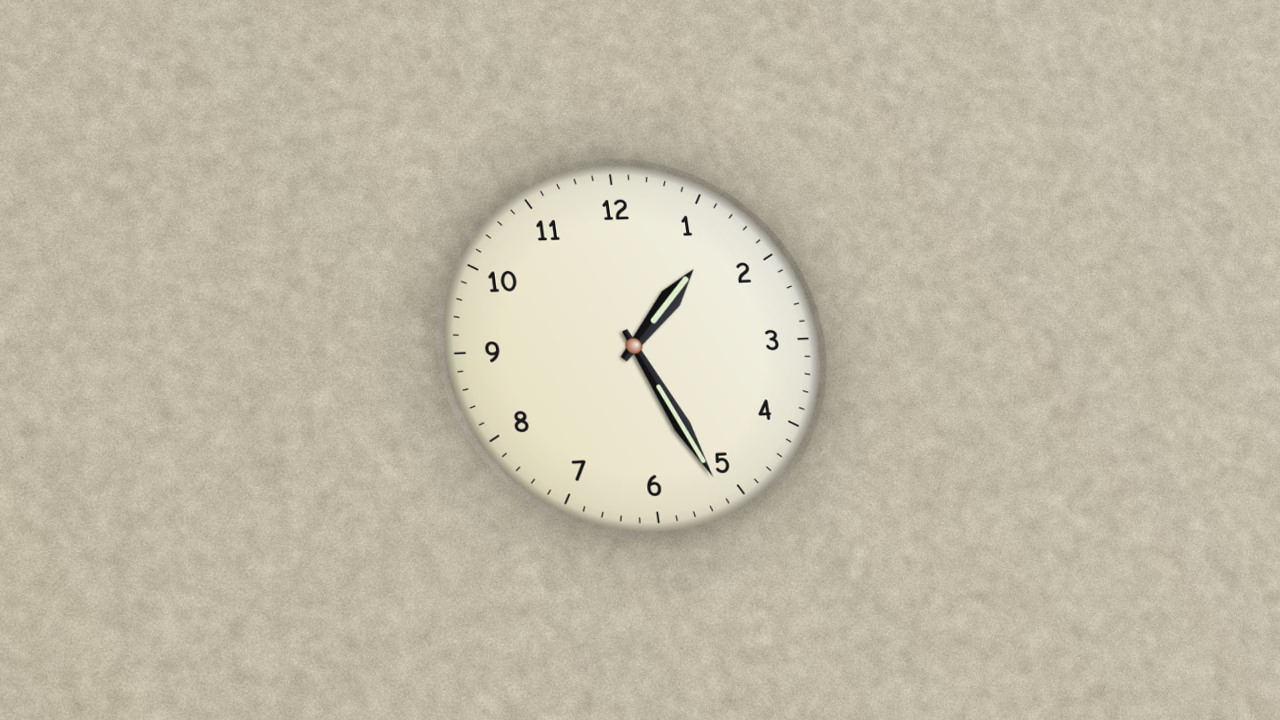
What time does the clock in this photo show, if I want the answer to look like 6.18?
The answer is 1.26
